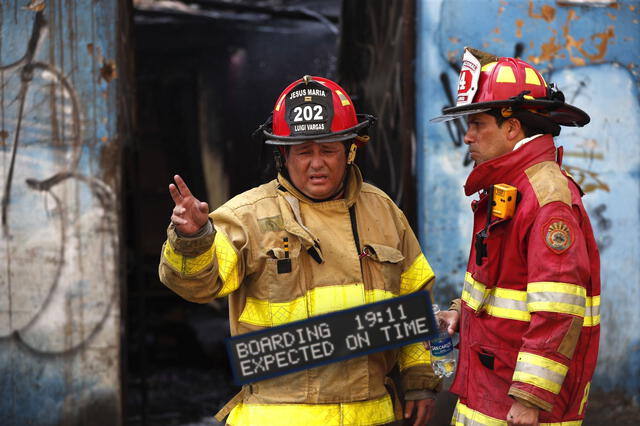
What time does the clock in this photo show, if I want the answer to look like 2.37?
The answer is 19.11
